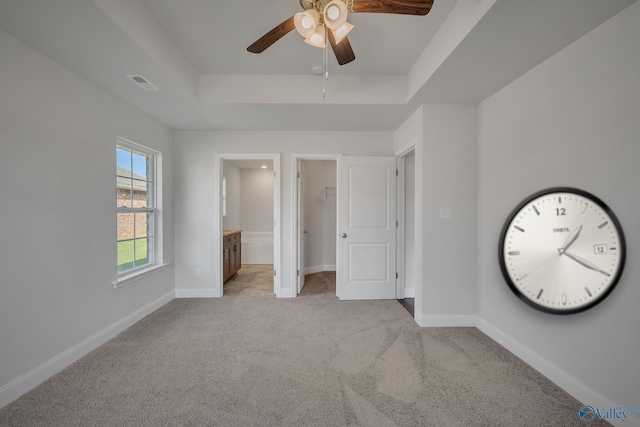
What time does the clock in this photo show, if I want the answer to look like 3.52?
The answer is 1.20
